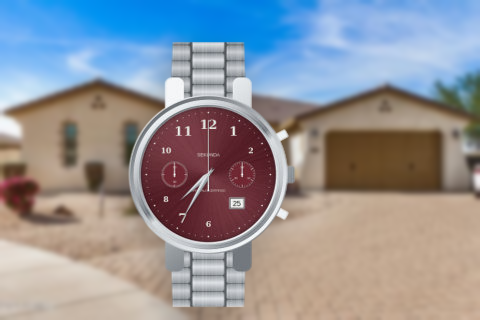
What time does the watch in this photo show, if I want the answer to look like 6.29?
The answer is 7.35
